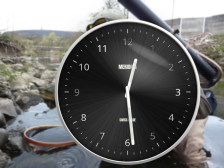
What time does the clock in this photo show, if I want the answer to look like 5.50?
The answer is 12.29
